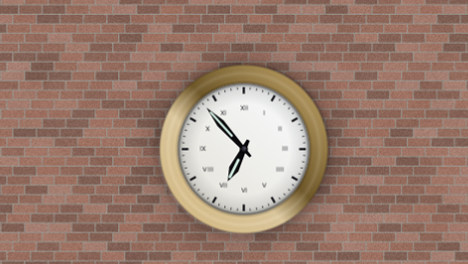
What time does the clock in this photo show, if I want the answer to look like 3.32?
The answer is 6.53
